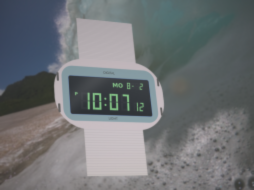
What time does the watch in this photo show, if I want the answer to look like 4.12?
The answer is 10.07
